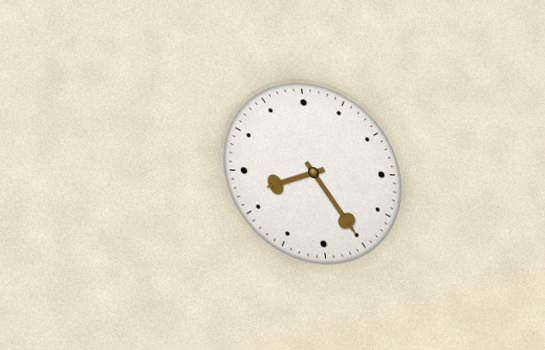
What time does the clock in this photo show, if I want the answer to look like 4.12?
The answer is 8.25
